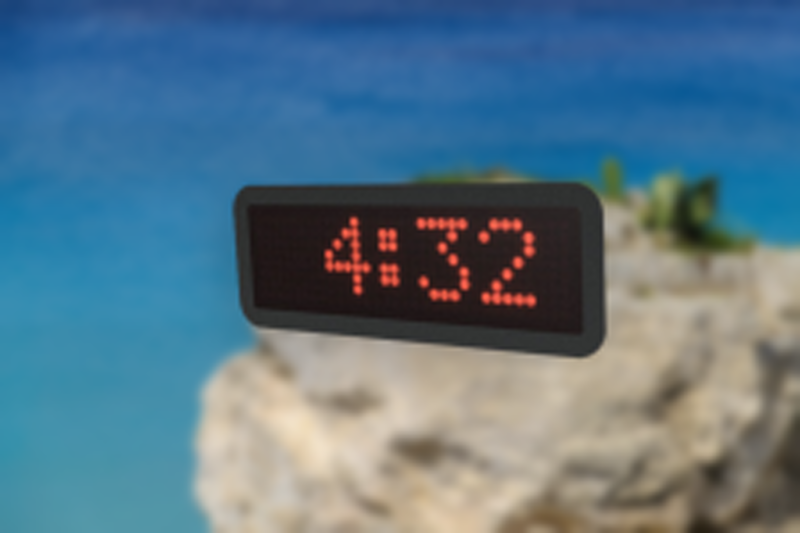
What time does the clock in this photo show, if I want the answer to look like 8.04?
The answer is 4.32
